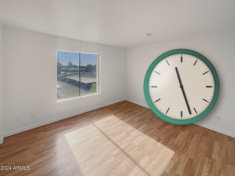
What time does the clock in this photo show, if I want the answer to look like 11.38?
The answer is 11.27
